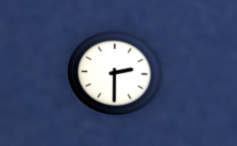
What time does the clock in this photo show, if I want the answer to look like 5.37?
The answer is 2.30
